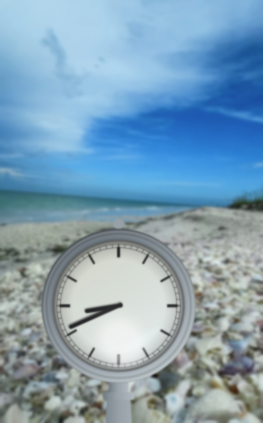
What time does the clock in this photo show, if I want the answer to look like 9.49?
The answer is 8.41
